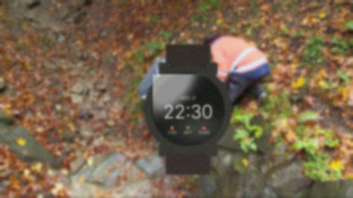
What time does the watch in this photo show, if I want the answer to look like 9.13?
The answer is 22.30
